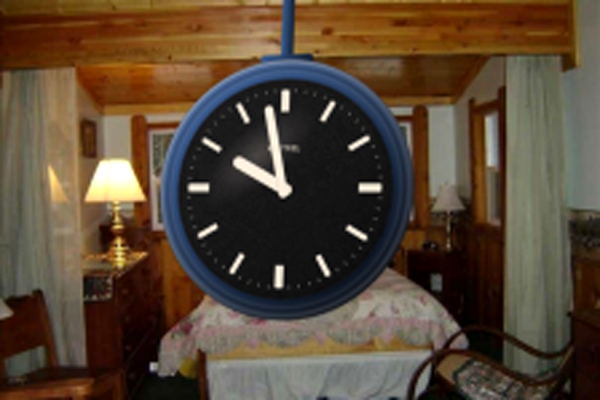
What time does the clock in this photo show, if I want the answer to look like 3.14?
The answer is 9.58
